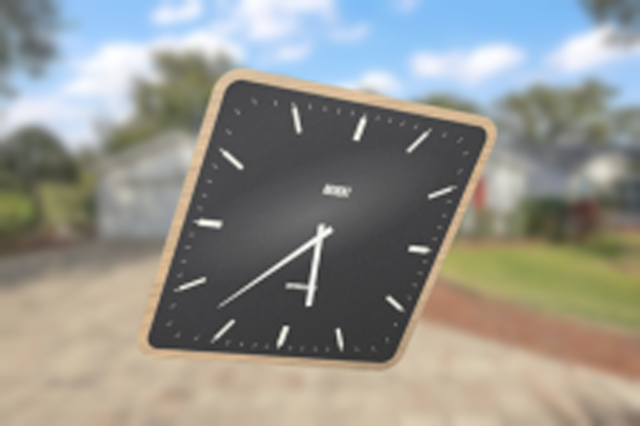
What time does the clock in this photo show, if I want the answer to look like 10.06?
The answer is 5.37
